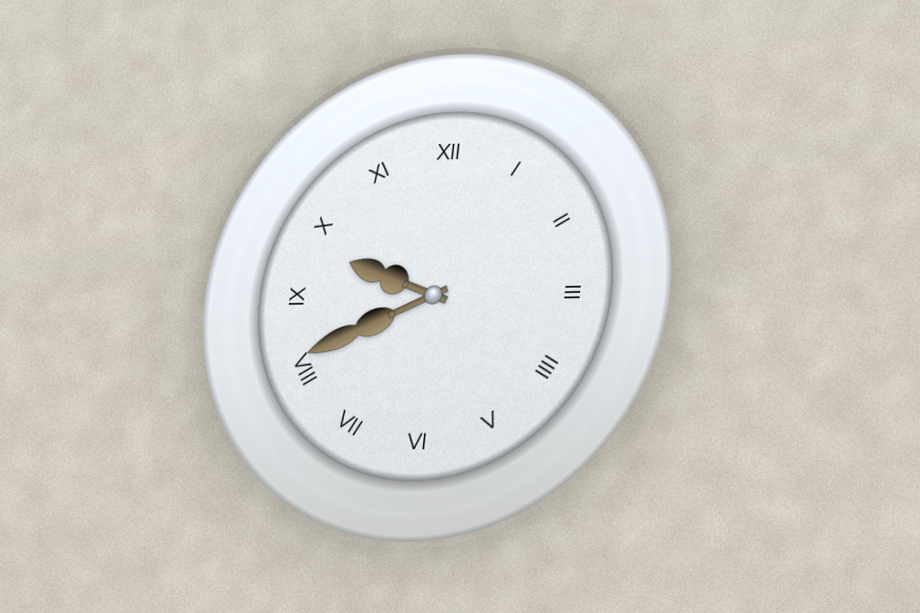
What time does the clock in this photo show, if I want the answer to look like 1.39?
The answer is 9.41
